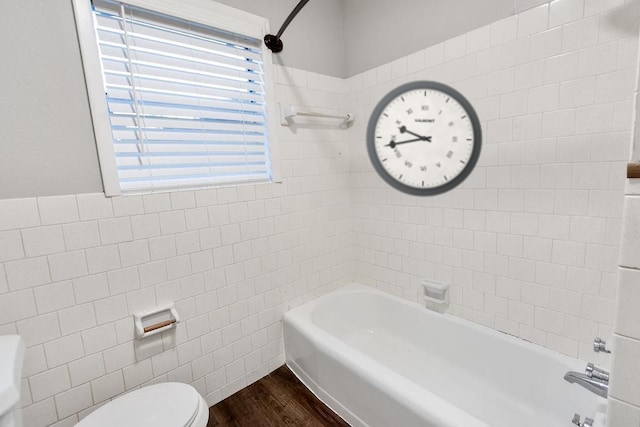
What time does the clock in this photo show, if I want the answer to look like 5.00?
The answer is 9.43
